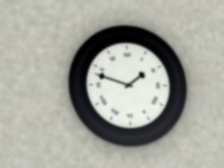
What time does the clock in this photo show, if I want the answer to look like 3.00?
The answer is 1.48
